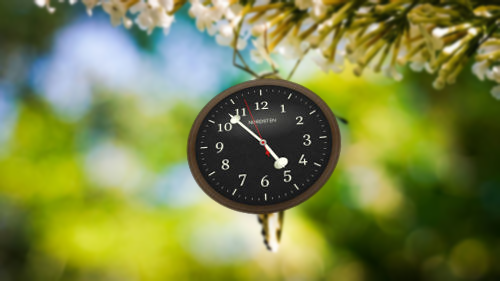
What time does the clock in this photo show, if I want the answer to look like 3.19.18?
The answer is 4.52.57
